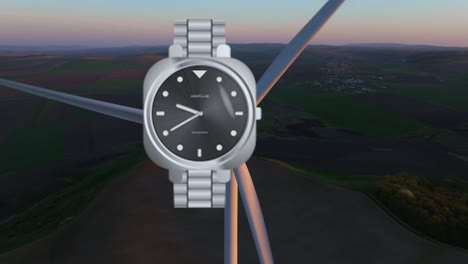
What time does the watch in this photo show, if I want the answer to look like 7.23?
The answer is 9.40
